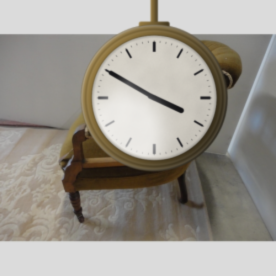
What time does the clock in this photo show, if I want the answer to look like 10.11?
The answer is 3.50
